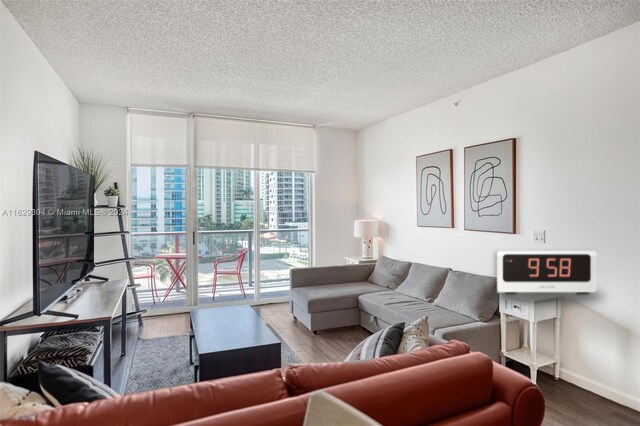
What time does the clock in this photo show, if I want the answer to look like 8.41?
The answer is 9.58
